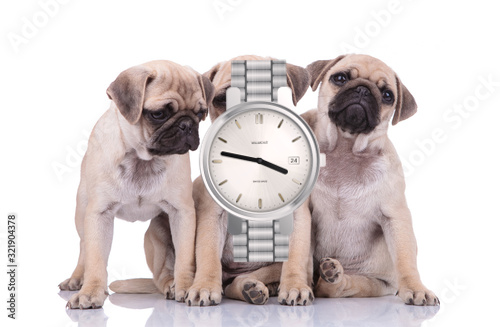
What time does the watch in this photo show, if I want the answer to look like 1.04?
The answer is 3.47
